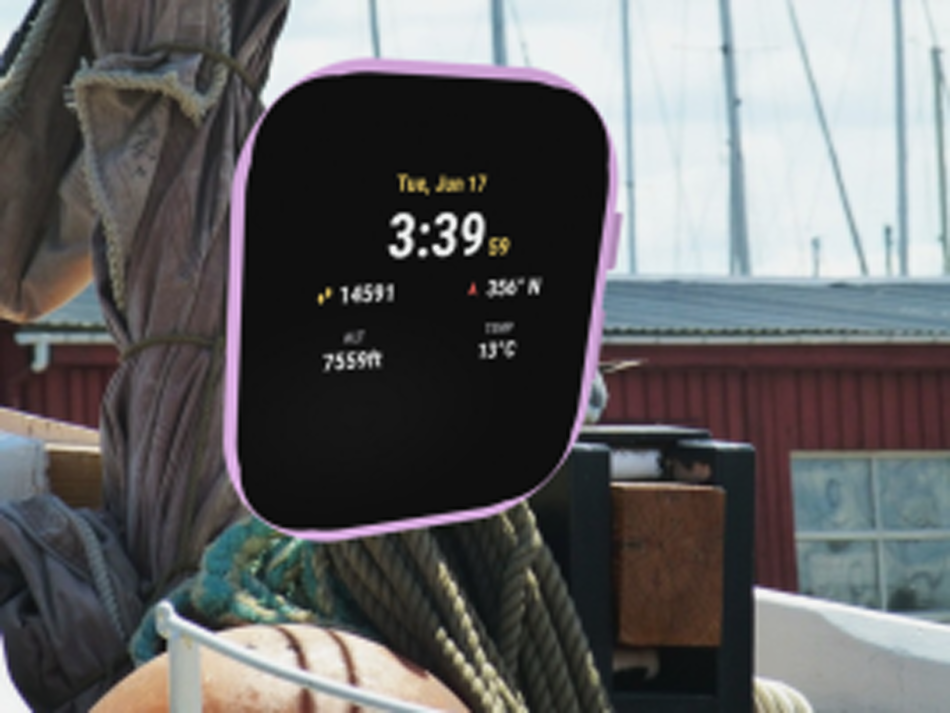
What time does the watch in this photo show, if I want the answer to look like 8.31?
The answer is 3.39
